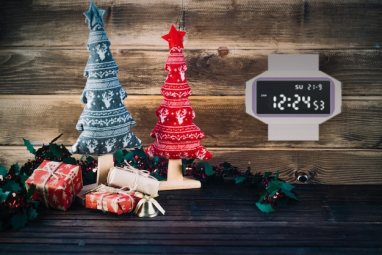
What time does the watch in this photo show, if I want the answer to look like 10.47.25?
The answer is 12.24.53
